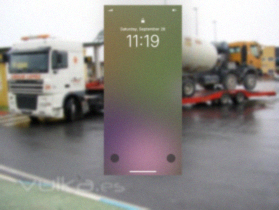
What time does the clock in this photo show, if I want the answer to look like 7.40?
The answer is 11.19
